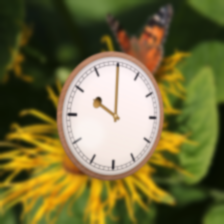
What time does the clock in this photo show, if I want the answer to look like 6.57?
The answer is 10.00
